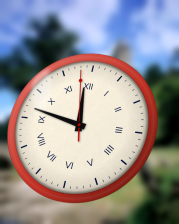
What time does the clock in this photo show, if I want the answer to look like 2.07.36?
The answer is 11.46.58
